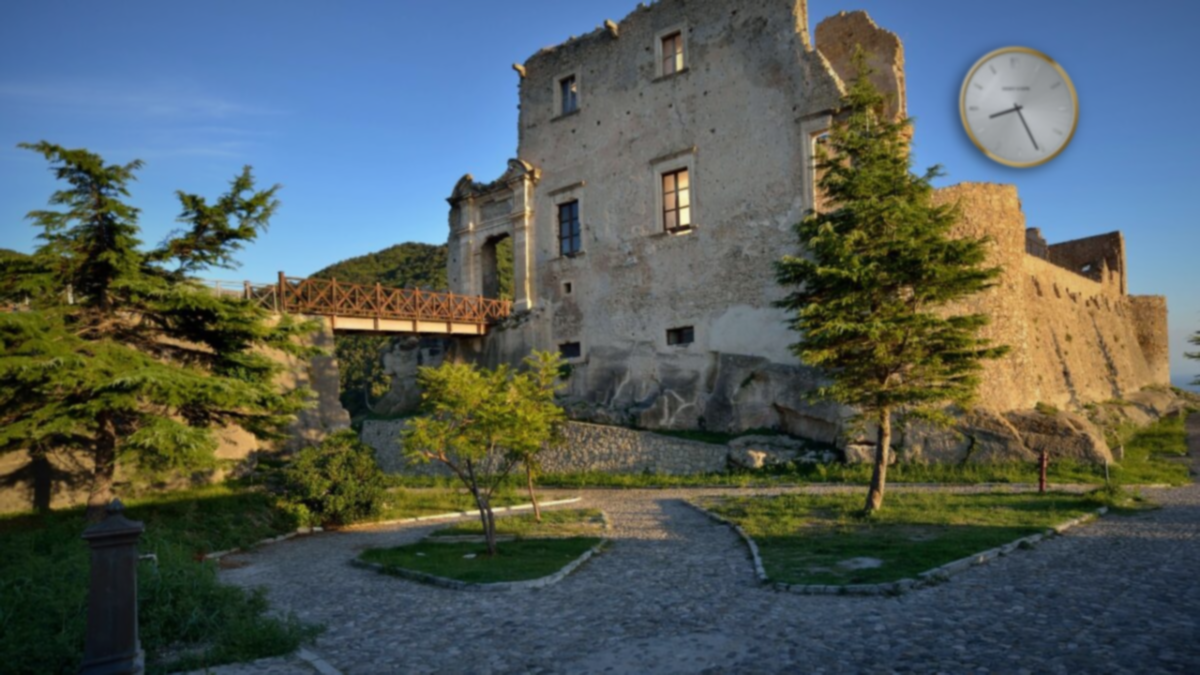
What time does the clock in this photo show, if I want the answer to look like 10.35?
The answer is 8.26
